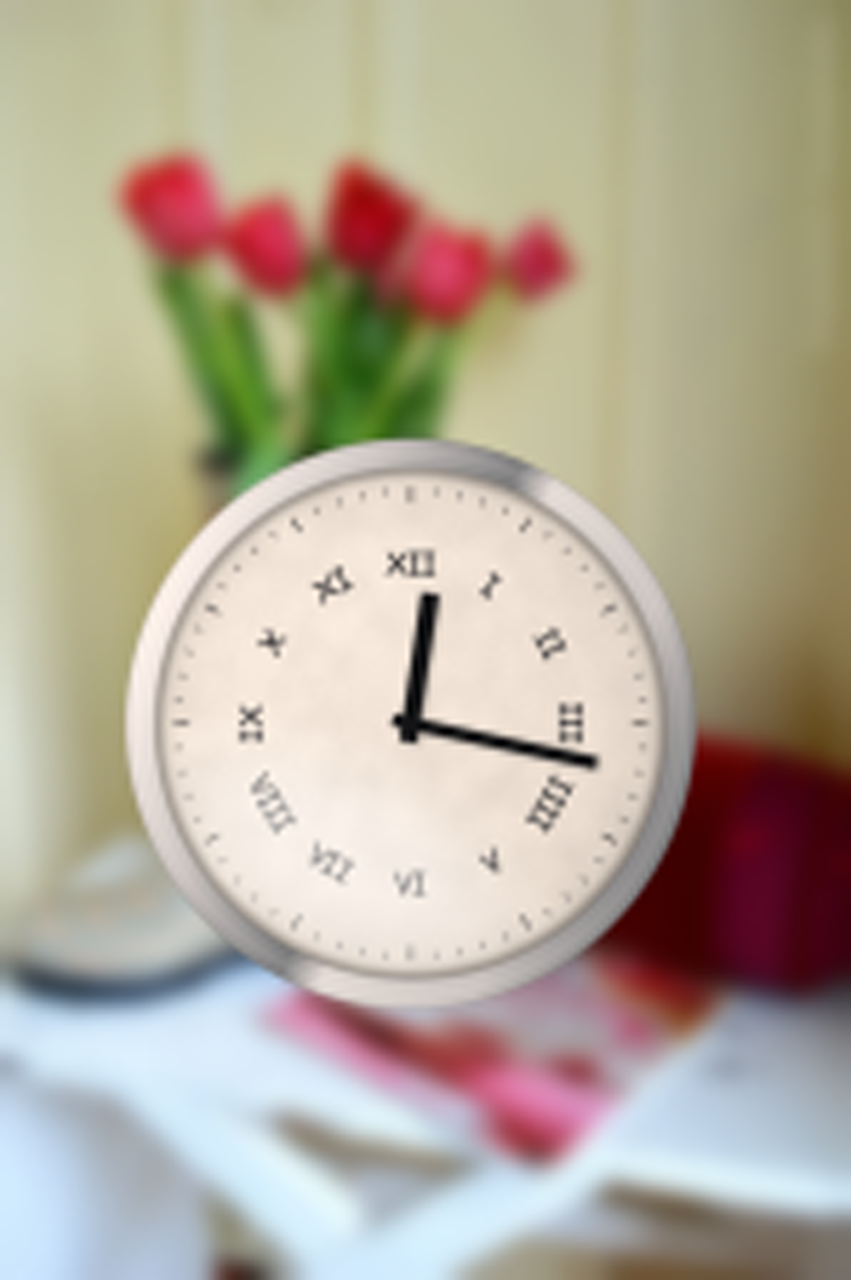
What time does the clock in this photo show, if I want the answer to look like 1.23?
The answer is 12.17
